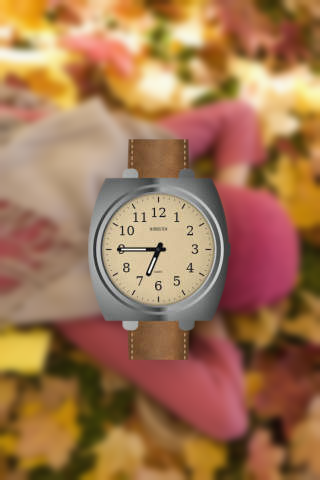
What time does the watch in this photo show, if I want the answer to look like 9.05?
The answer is 6.45
